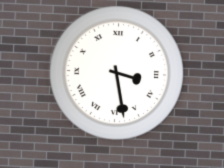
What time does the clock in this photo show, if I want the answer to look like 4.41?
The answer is 3.28
